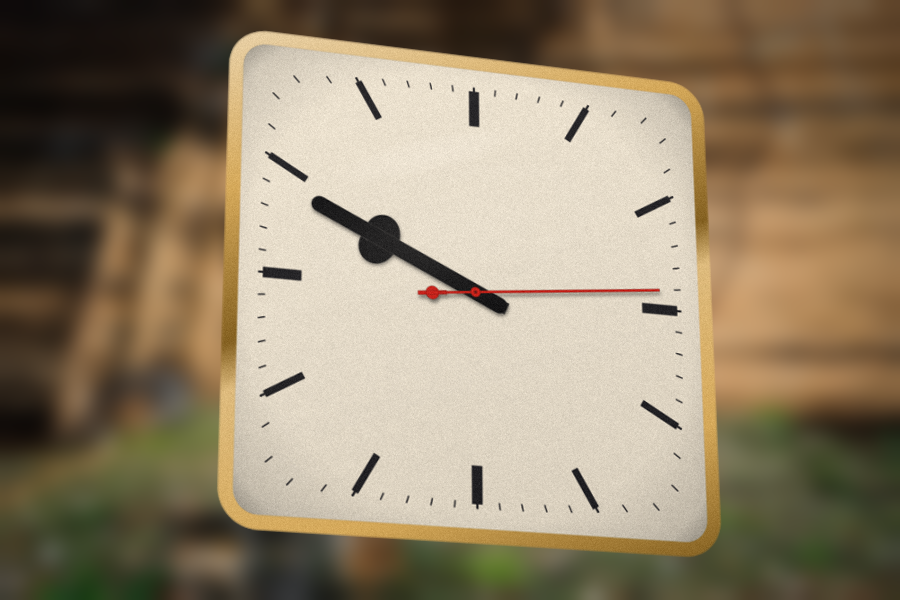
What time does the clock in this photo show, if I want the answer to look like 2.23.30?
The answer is 9.49.14
